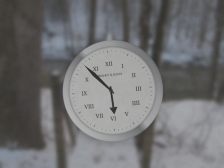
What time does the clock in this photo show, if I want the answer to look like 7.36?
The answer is 5.53
